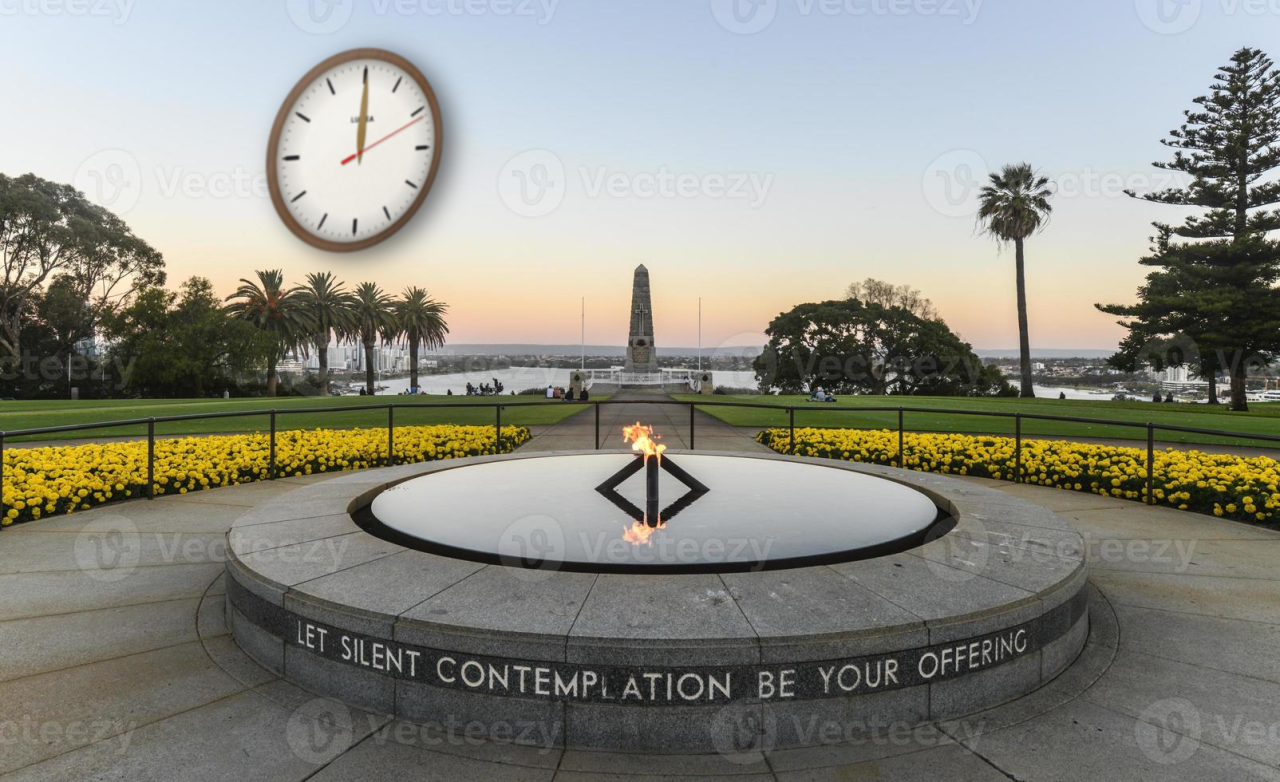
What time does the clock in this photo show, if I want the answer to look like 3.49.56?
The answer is 12.00.11
